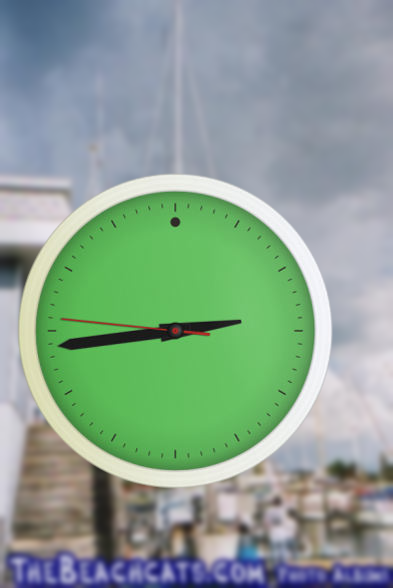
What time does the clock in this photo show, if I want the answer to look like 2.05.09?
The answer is 2.43.46
